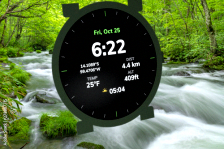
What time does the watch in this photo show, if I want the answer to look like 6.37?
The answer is 6.22
